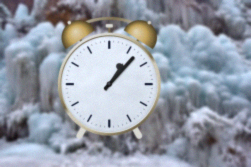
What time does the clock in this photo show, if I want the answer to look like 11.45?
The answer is 1.07
